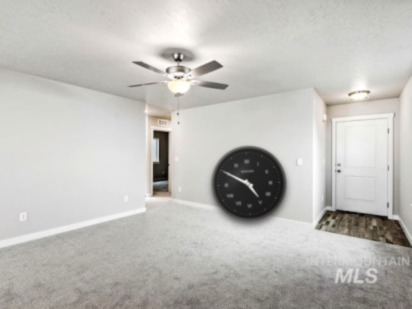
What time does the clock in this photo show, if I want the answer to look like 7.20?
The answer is 4.50
